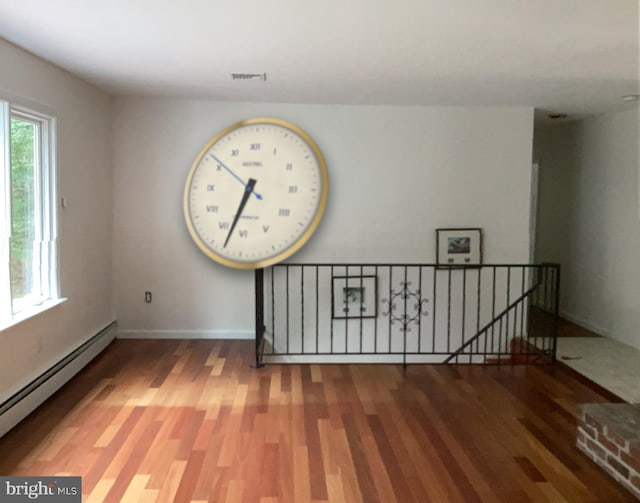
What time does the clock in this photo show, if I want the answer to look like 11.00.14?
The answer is 6.32.51
